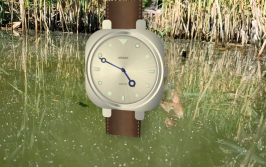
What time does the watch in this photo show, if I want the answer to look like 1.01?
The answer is 4.49
